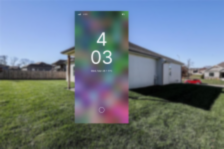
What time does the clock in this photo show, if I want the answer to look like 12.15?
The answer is 4.03
